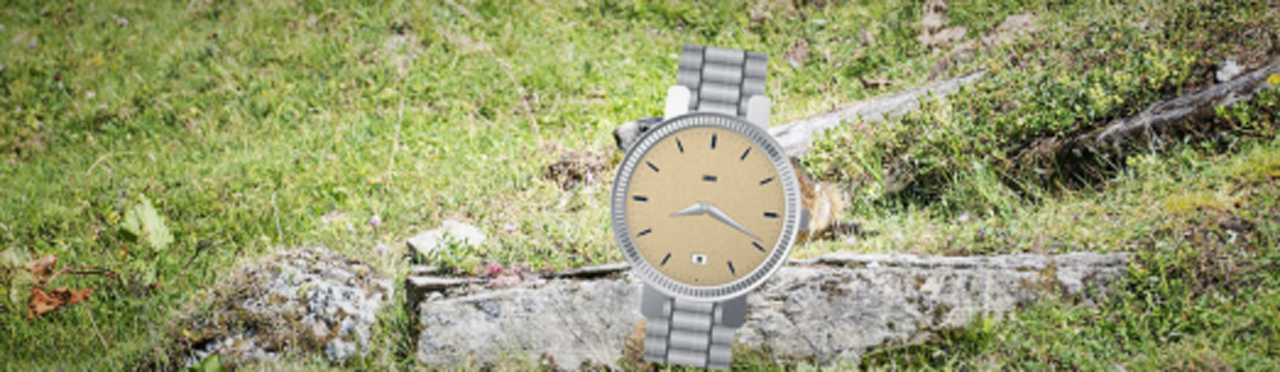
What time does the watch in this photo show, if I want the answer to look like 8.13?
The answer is 8.19
